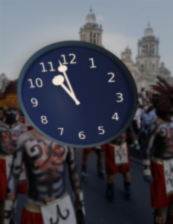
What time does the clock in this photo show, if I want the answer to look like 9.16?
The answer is 10.58
